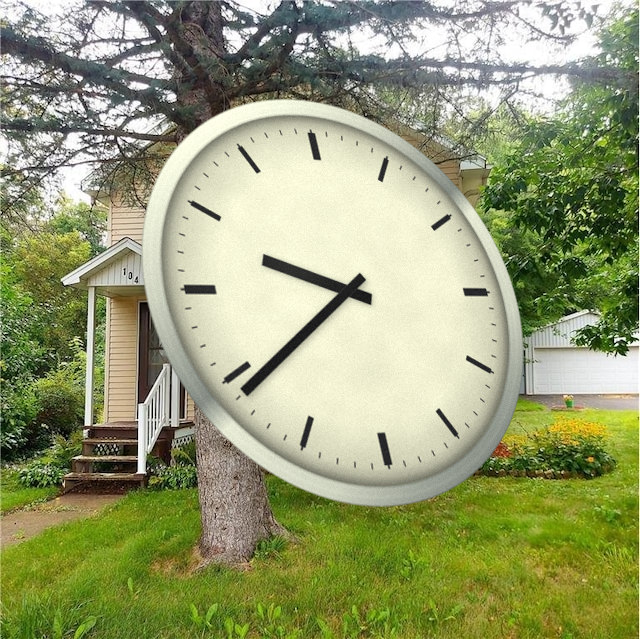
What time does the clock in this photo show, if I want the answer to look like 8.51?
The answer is 9.39
